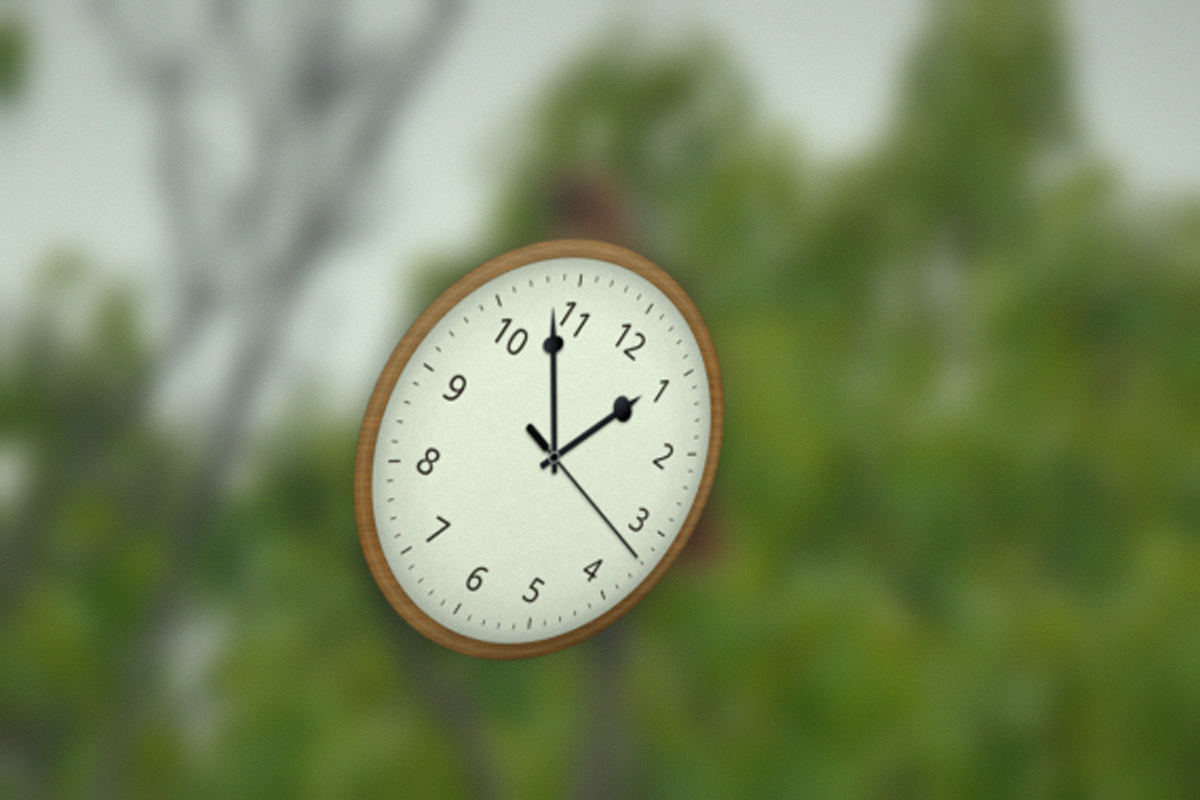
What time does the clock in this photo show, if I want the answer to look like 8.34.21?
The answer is 12.53.17
